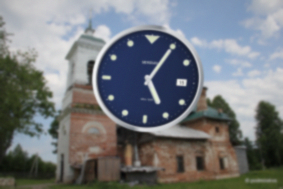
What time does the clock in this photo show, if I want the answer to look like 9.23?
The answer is 5.05
